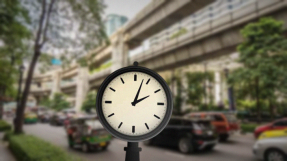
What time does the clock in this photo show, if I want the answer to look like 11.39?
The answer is 2.03
